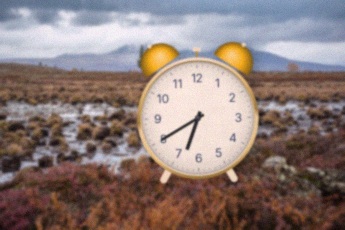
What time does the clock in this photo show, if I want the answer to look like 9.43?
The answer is 6.40
